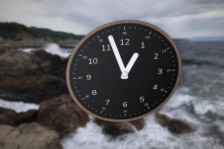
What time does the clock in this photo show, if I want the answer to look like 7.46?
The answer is 12.57
